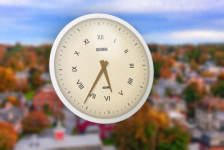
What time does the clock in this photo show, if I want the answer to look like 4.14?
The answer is 5.36
